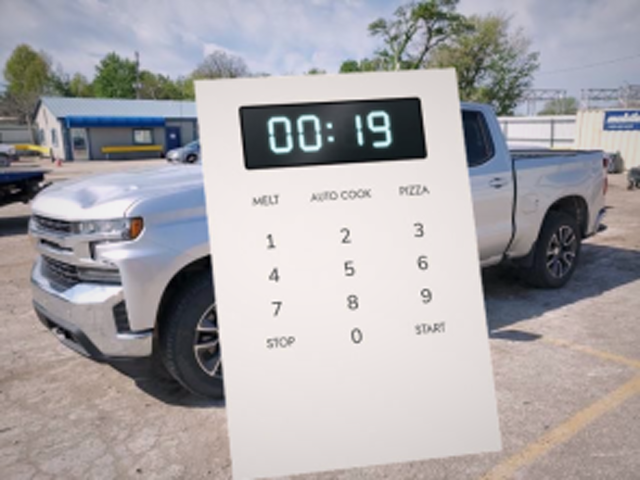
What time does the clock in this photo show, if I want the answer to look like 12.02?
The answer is 0.19
